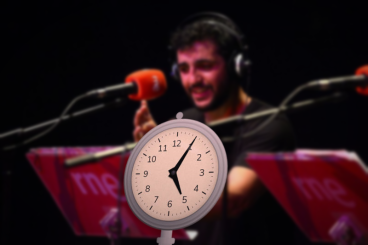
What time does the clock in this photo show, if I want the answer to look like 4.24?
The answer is 5.05
